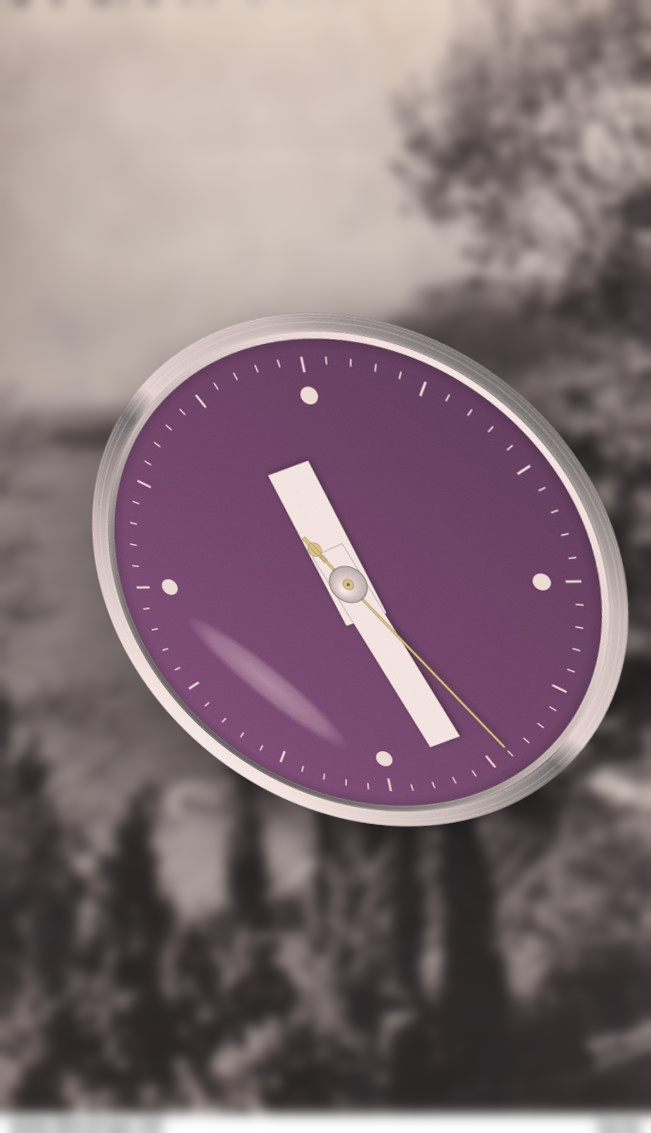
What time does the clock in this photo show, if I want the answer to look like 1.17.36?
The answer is 11.26.24
